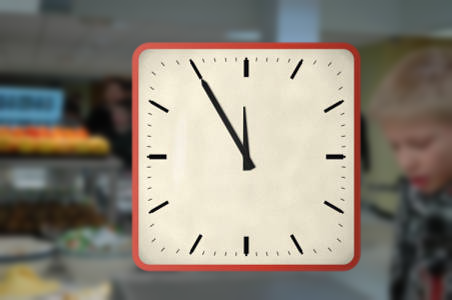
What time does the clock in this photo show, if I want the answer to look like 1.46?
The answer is 11.55
